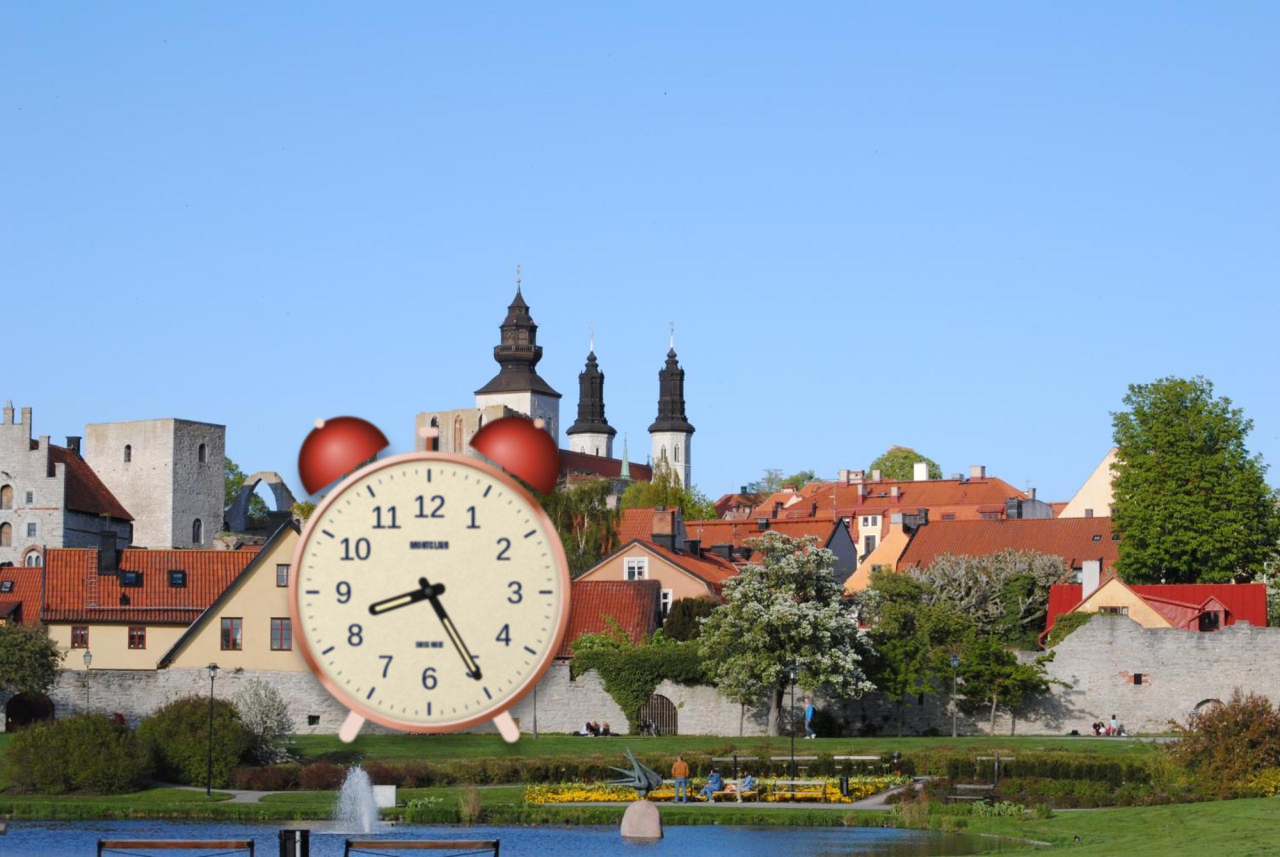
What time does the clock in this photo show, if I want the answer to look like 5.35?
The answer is 8.25
